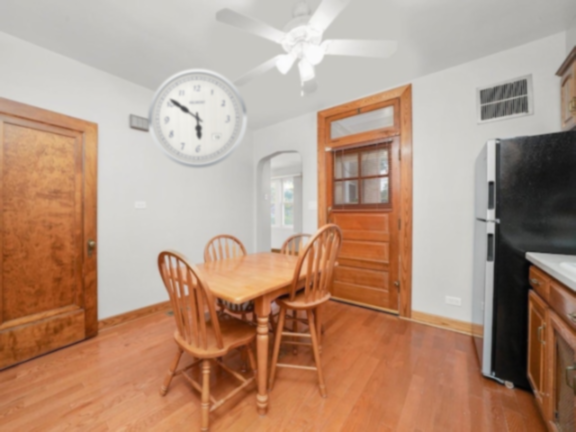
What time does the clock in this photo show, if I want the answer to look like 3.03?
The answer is 5.51
